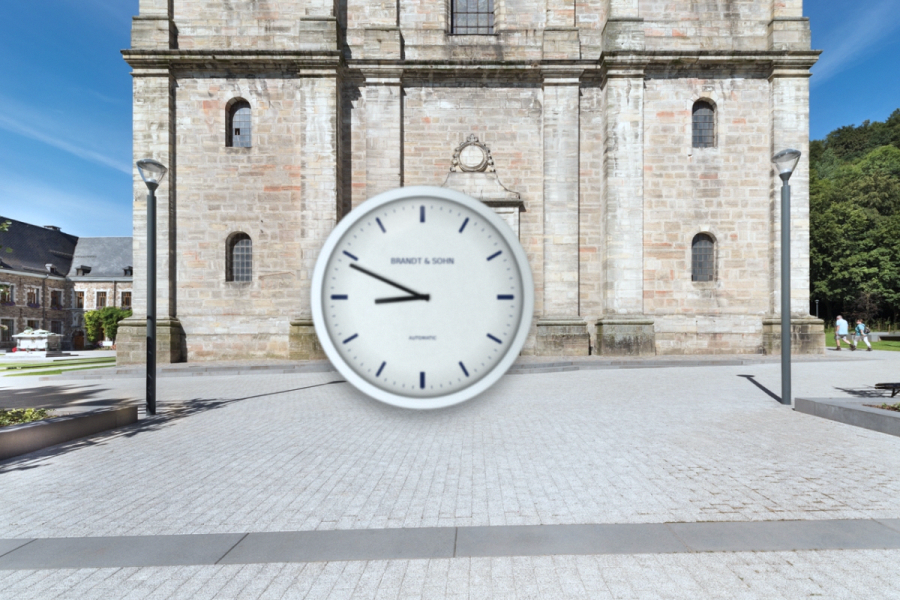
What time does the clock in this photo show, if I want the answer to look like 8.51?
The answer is 8.49
